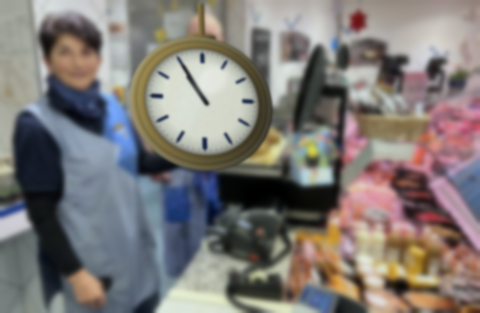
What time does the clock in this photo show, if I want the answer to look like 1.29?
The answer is 10.55
